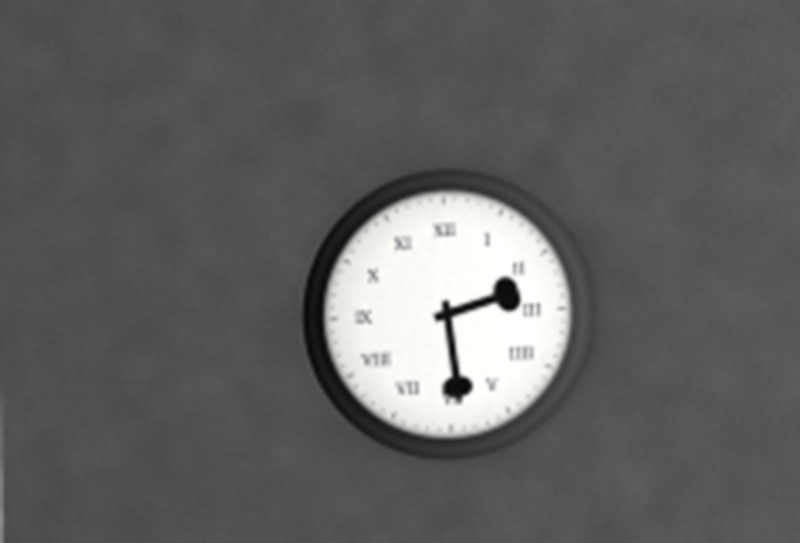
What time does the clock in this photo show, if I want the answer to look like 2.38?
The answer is 2.29
